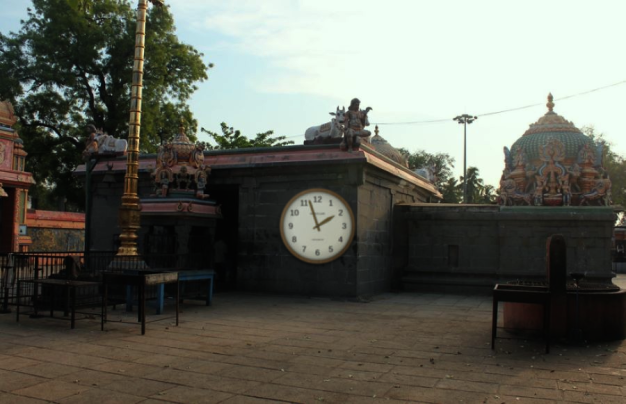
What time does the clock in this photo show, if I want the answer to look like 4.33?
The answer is 1.57
